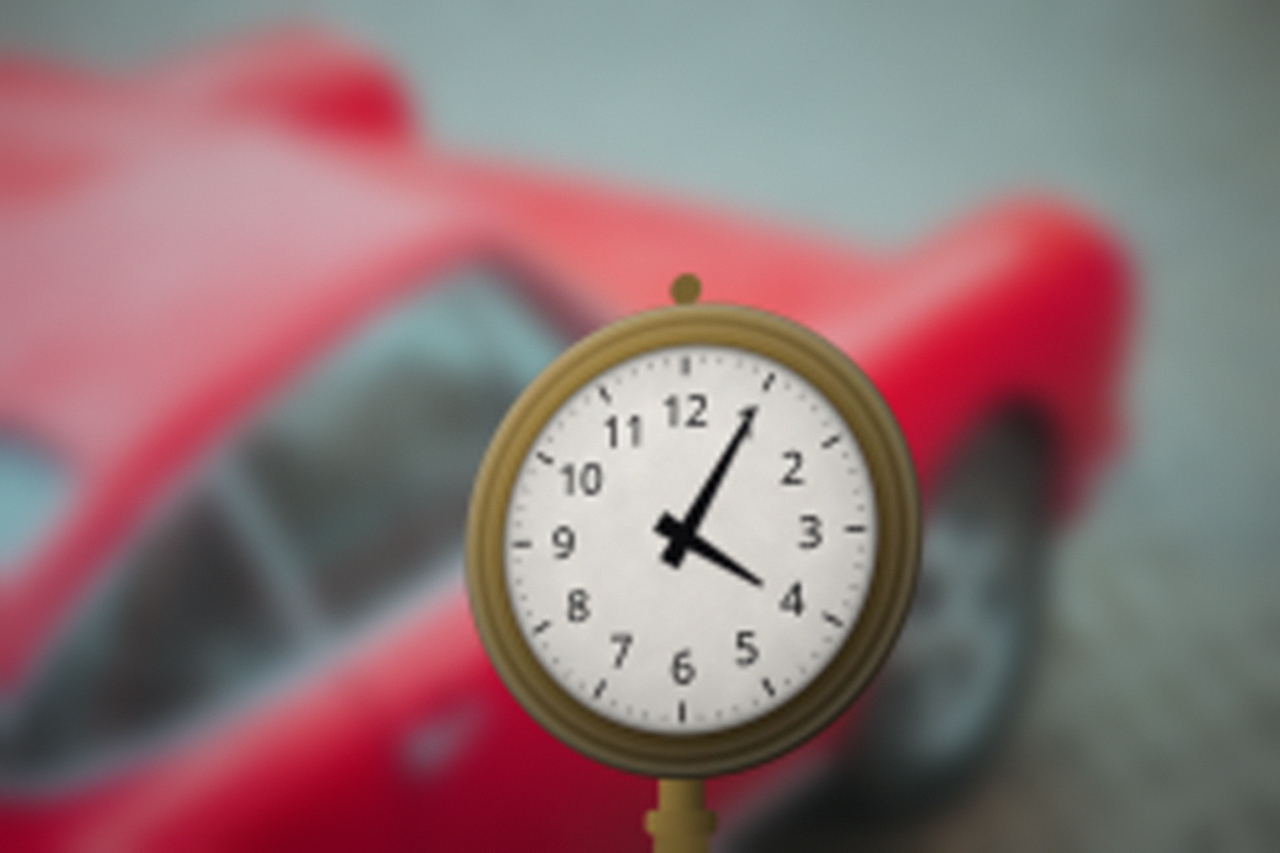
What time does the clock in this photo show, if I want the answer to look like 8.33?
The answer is 4.05
